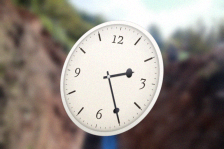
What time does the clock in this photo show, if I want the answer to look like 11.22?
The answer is 2.25
